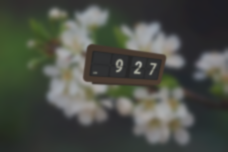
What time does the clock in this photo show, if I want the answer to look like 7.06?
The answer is 9.27
